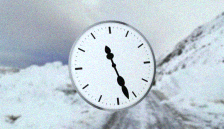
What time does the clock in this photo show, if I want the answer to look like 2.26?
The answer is 11.27
